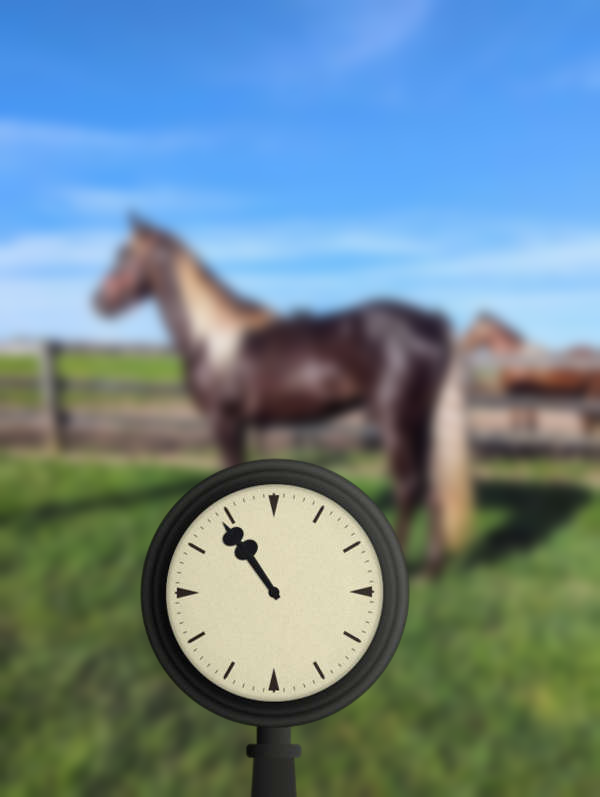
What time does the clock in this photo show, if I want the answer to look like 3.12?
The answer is 10.54
